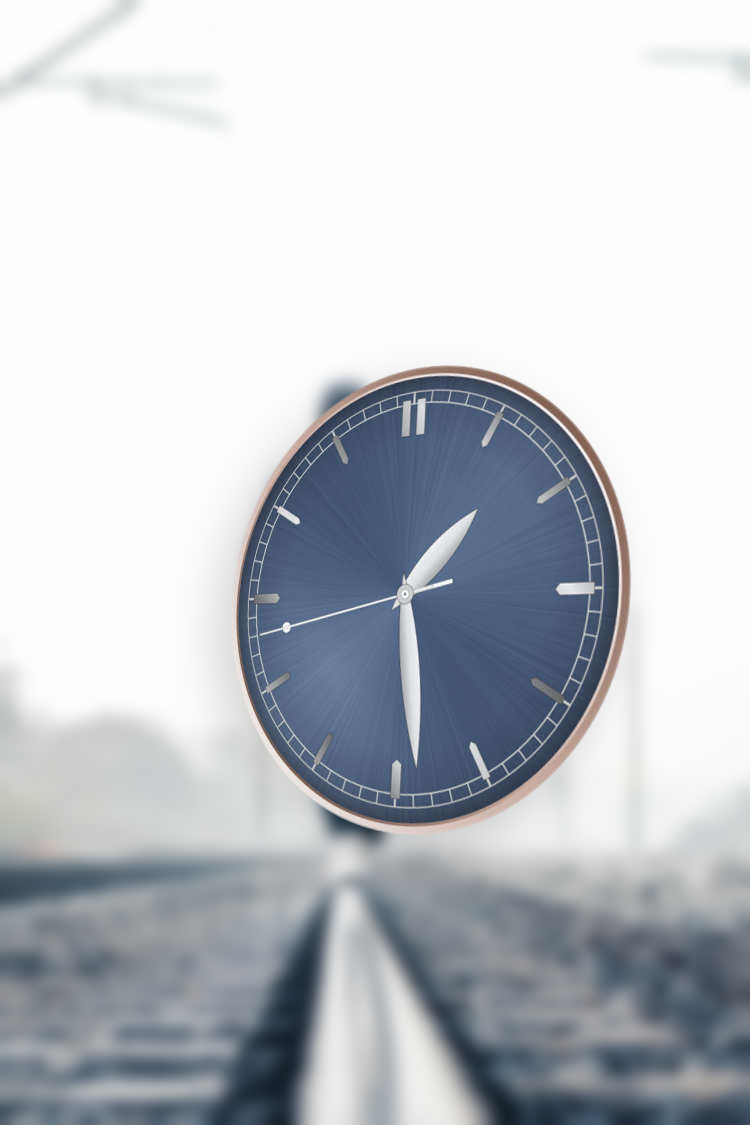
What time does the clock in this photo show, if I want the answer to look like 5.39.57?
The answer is 1.28.43
